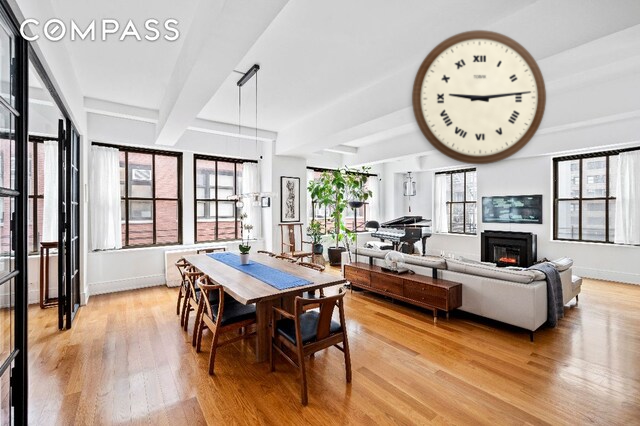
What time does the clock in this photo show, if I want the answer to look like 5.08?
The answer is 9.14
